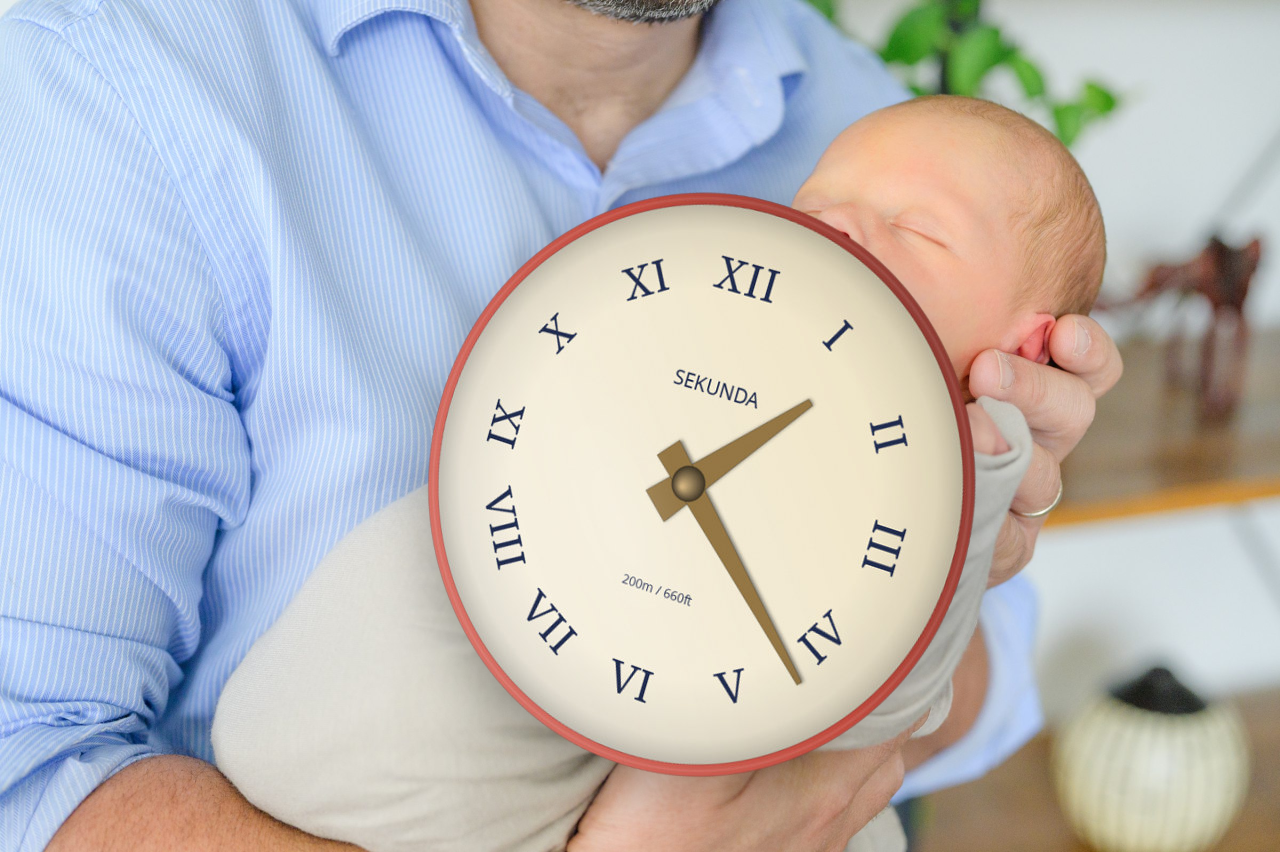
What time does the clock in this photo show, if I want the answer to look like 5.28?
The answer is 1.22
